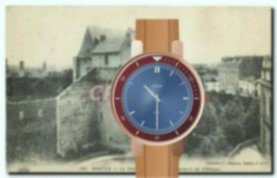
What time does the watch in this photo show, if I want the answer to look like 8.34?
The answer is 10.30
